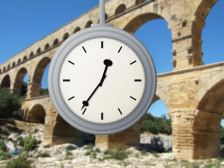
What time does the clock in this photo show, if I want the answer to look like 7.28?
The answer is 12.36
